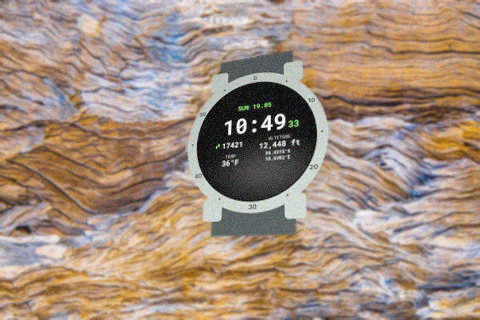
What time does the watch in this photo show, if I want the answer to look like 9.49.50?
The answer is 10.49.33
